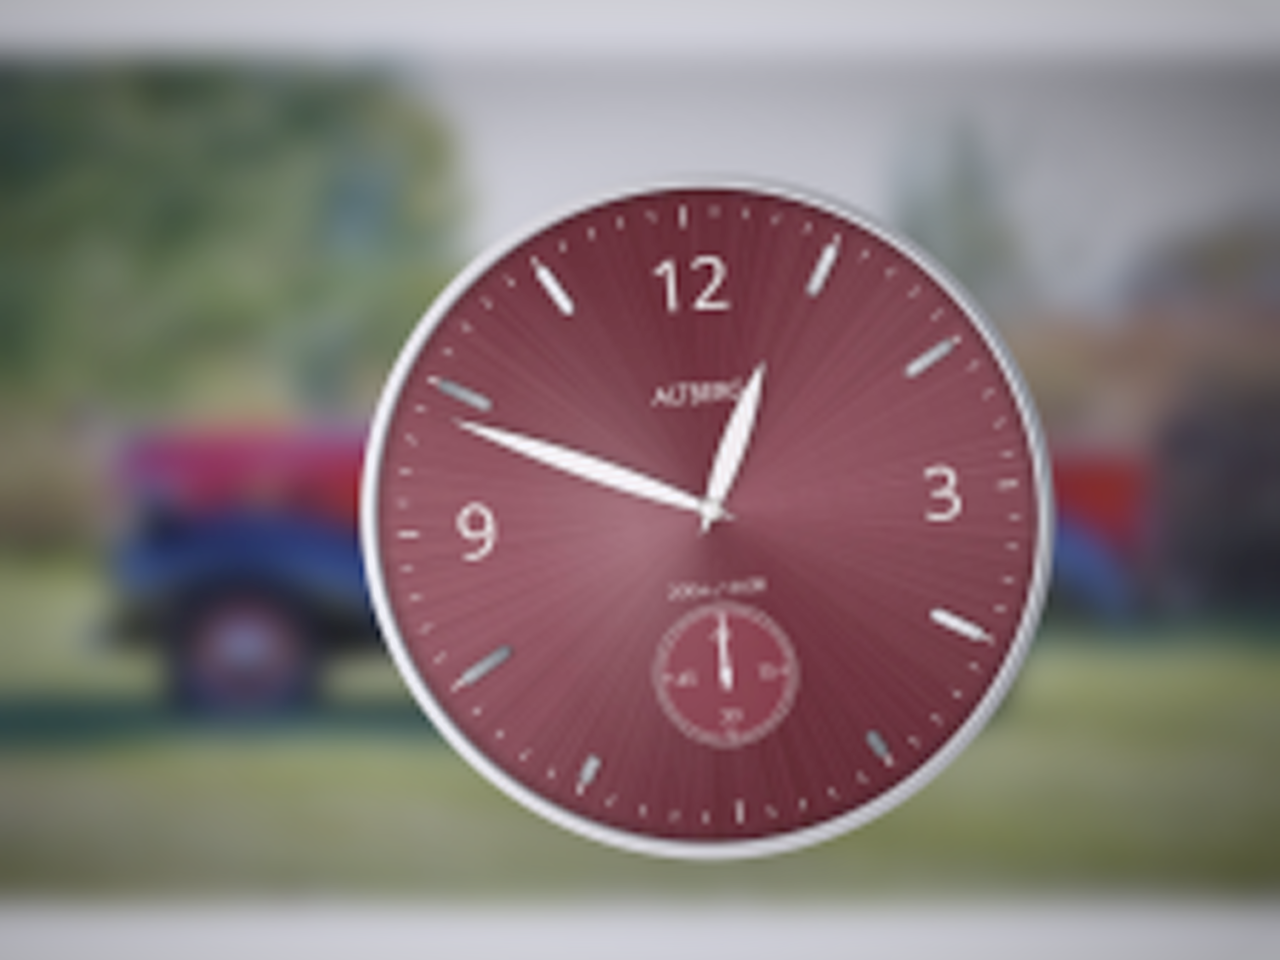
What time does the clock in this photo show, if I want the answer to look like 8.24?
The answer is 12.49
